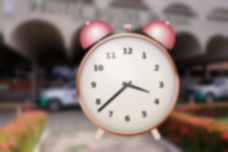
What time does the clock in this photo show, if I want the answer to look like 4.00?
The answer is 3.38
